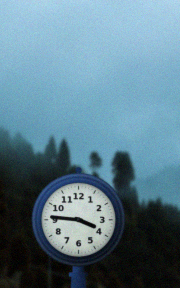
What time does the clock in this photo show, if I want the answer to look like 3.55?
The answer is 3.46
